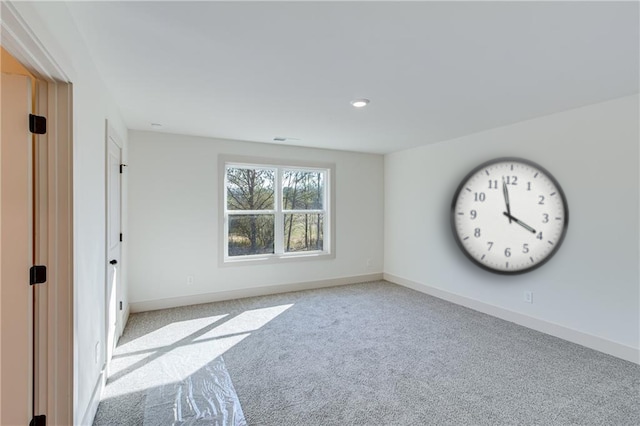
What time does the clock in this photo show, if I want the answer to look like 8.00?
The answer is 3.58
